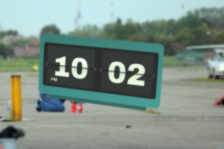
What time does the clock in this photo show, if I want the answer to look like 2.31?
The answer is 10.02
